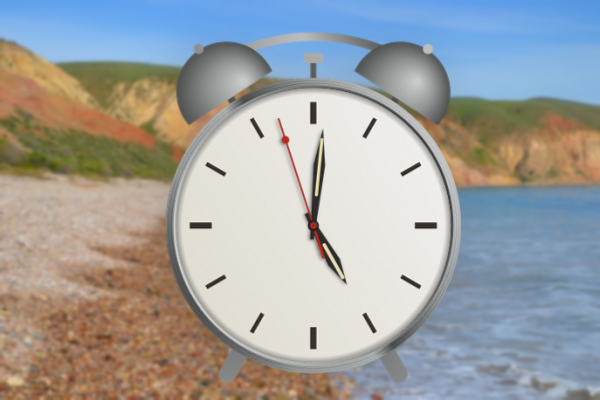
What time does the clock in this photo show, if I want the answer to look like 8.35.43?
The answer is 5.00.57
